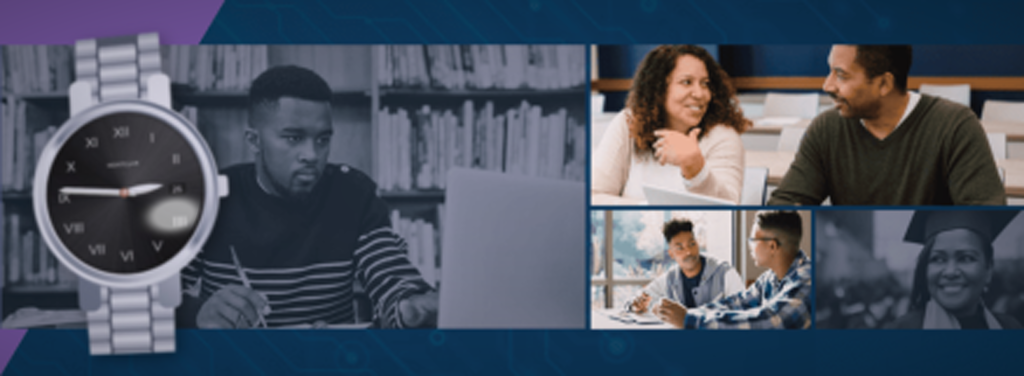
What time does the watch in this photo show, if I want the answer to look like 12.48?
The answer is 2.46
